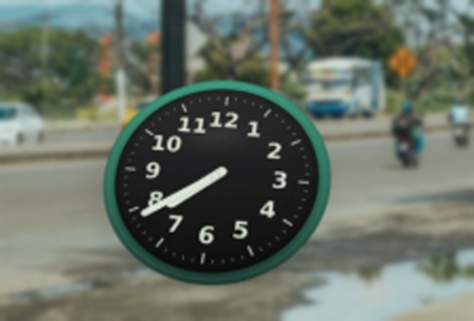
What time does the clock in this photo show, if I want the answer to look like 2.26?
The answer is 7.39
